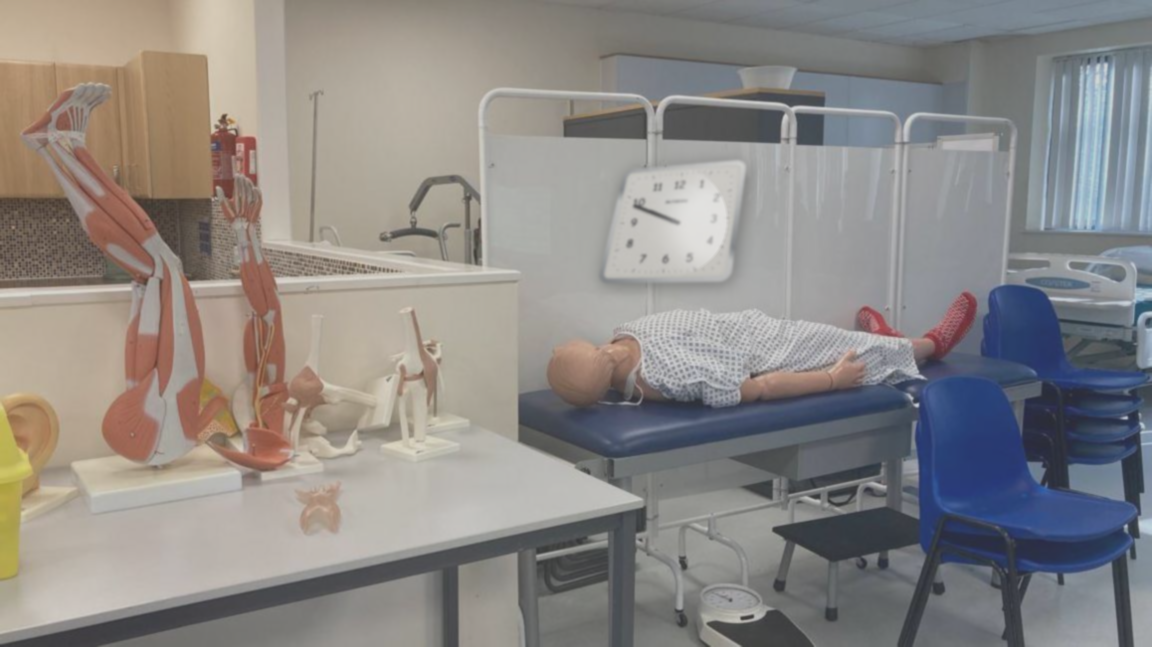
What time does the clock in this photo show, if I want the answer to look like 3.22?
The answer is 9.49
